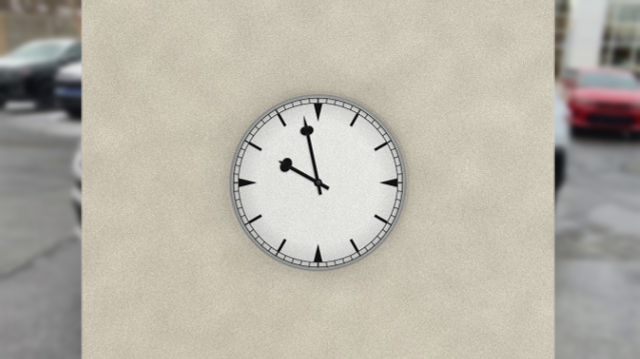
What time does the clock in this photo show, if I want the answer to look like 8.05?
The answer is 9.58
